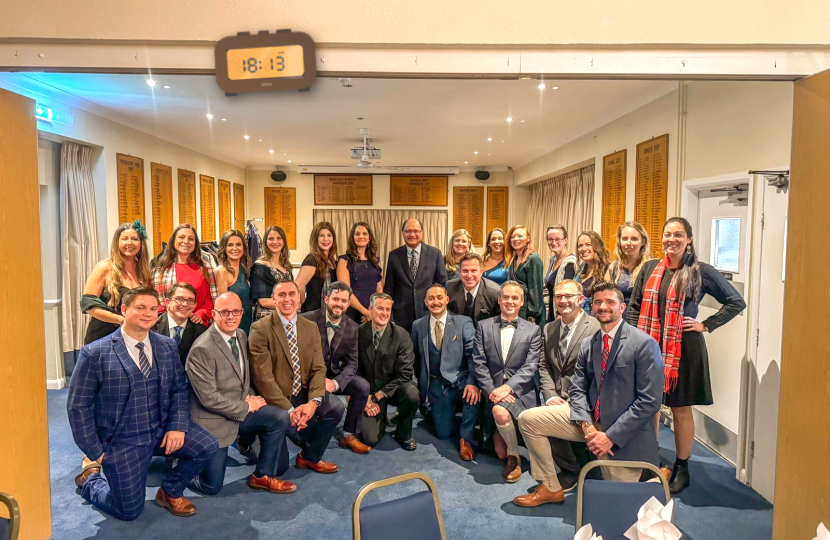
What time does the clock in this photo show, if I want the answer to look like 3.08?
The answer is 18.13
